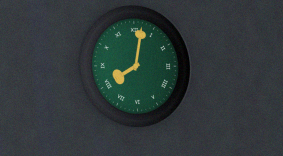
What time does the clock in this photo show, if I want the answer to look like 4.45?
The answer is 8.02
